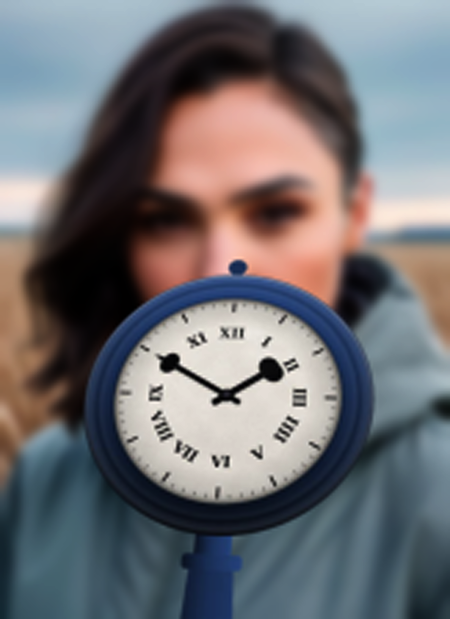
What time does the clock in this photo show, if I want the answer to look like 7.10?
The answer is 1.50
